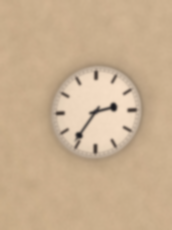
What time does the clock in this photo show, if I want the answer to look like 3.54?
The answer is 2.36
